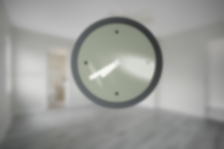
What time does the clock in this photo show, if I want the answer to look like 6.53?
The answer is 7.40
